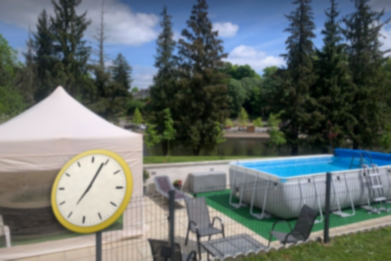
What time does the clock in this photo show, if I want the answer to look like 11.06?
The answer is 7.04
